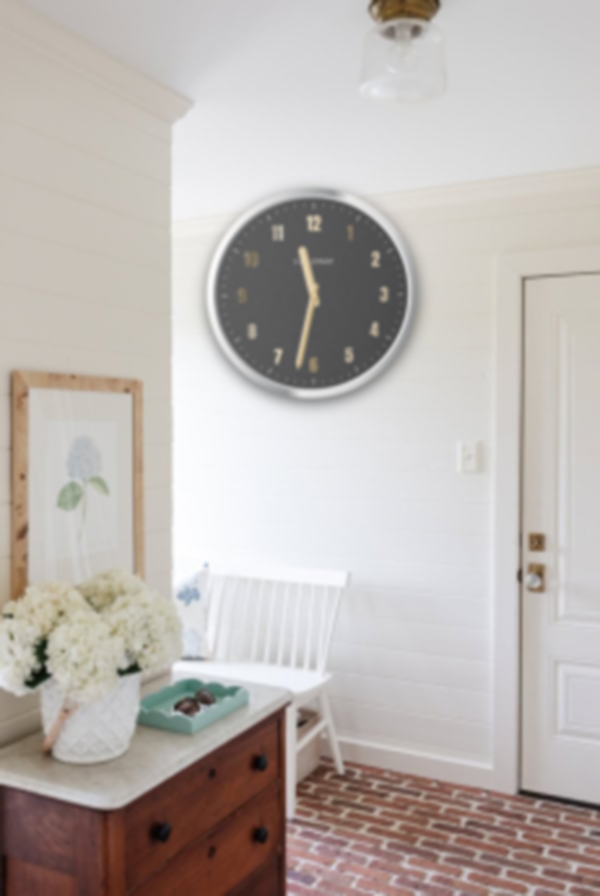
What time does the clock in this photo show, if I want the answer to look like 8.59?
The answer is 11.32
